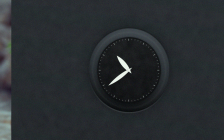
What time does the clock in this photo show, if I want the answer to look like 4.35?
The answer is 10.39
